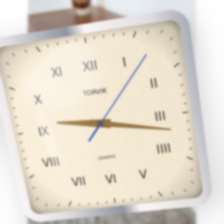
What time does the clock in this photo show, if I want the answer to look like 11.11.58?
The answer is 9.17.07
